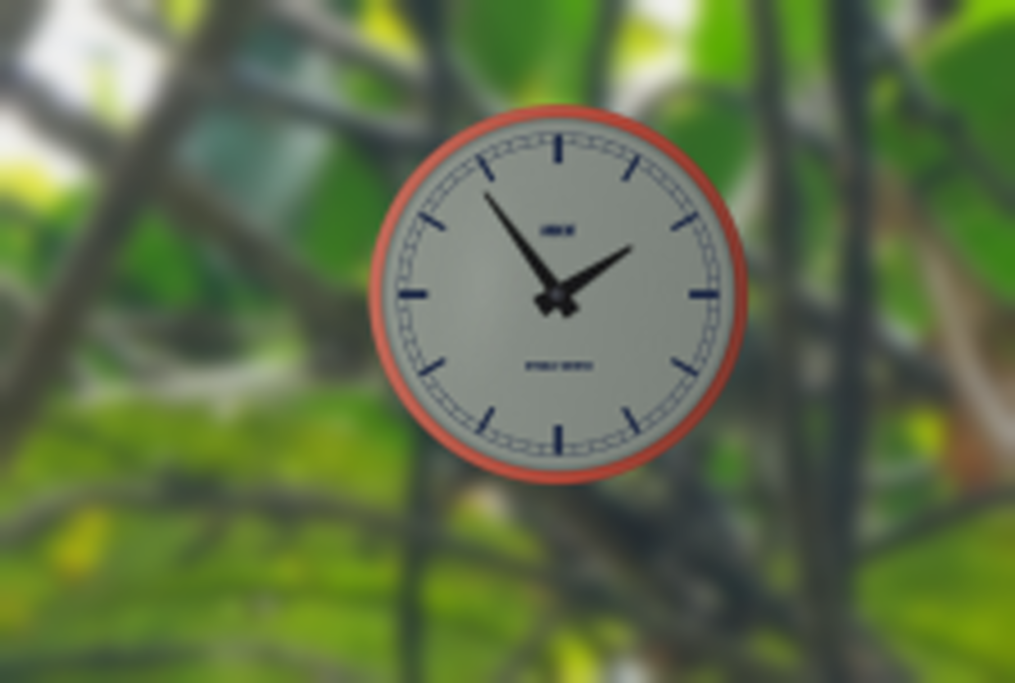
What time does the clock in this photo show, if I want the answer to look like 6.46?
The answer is 1.54
